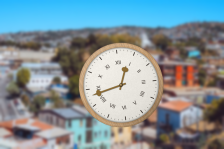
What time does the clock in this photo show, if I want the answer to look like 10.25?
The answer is 12.43
